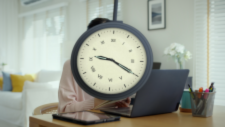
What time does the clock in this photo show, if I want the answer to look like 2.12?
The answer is 9.20
